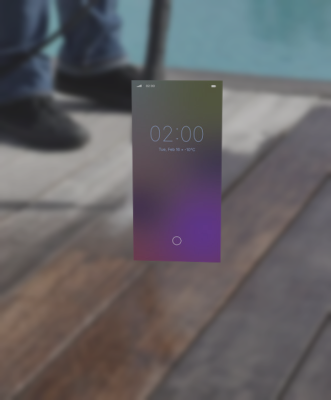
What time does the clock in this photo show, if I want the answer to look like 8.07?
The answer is 2.00
